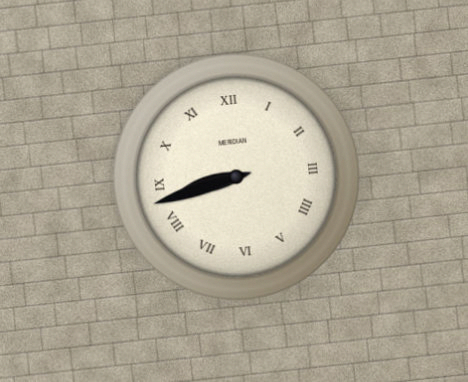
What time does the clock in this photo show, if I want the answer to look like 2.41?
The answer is 8.43
